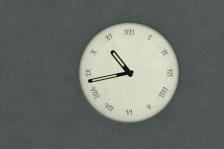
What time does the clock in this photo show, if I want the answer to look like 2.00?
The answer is 10.43
